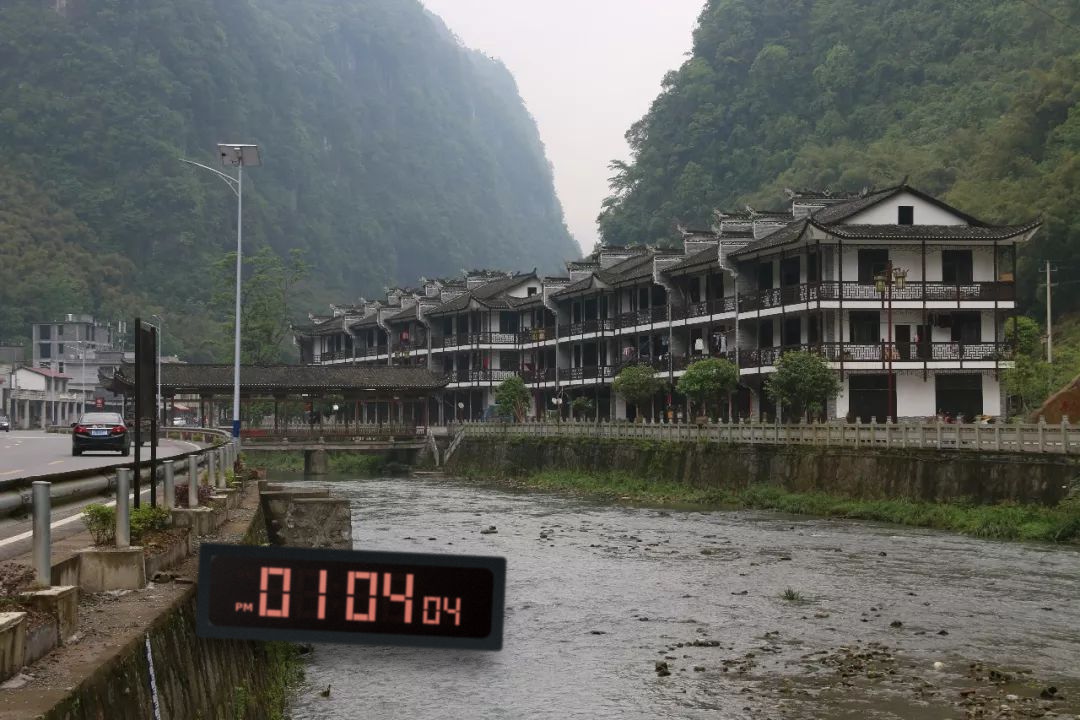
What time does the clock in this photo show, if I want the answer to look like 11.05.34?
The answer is 1.04.04
